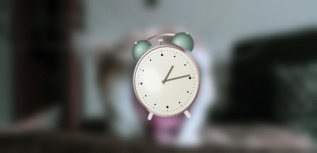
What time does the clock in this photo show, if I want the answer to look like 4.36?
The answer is 1.14
